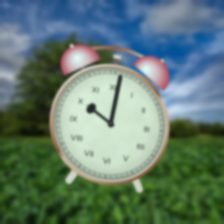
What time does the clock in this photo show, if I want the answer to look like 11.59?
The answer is 10.01
